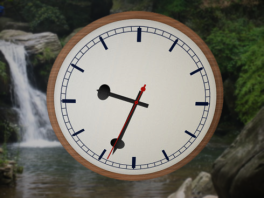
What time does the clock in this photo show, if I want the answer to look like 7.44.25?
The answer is 9.33.34
